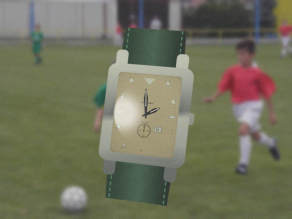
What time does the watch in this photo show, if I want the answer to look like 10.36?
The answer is 1.59
